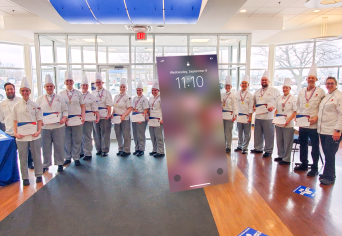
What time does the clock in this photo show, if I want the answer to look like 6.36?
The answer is 11.10
